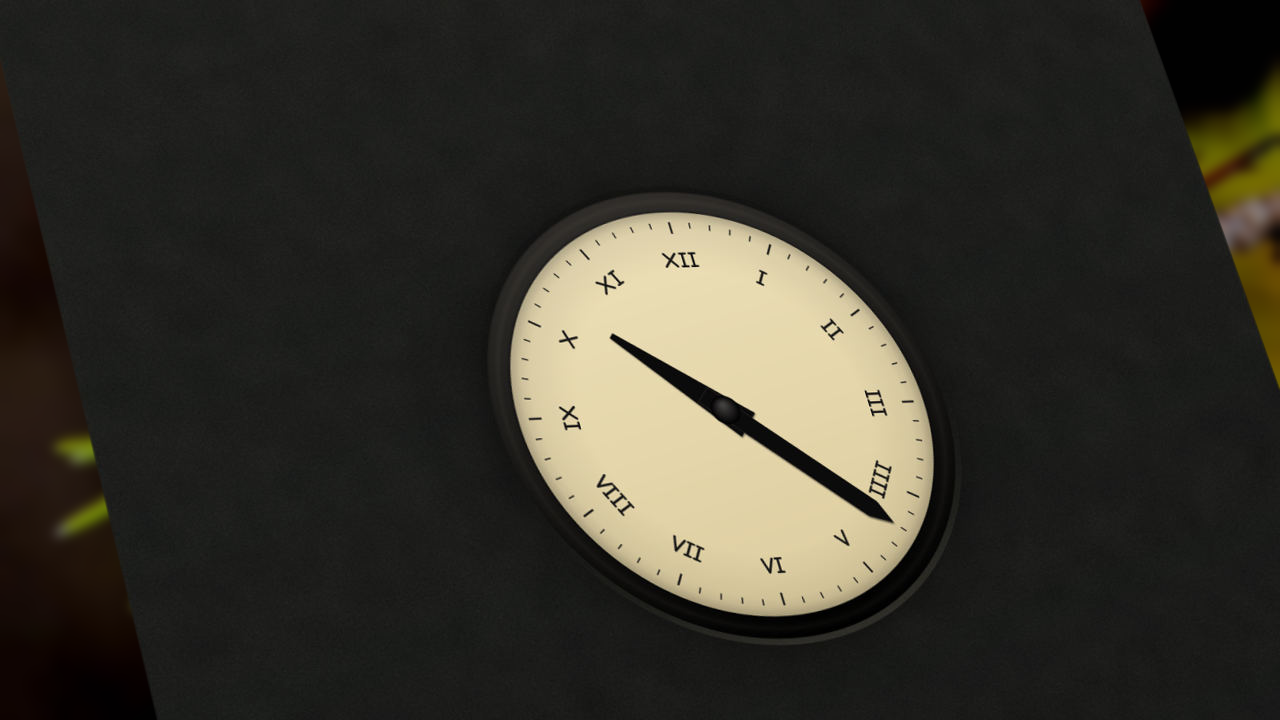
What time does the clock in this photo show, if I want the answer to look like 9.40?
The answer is 10.22
